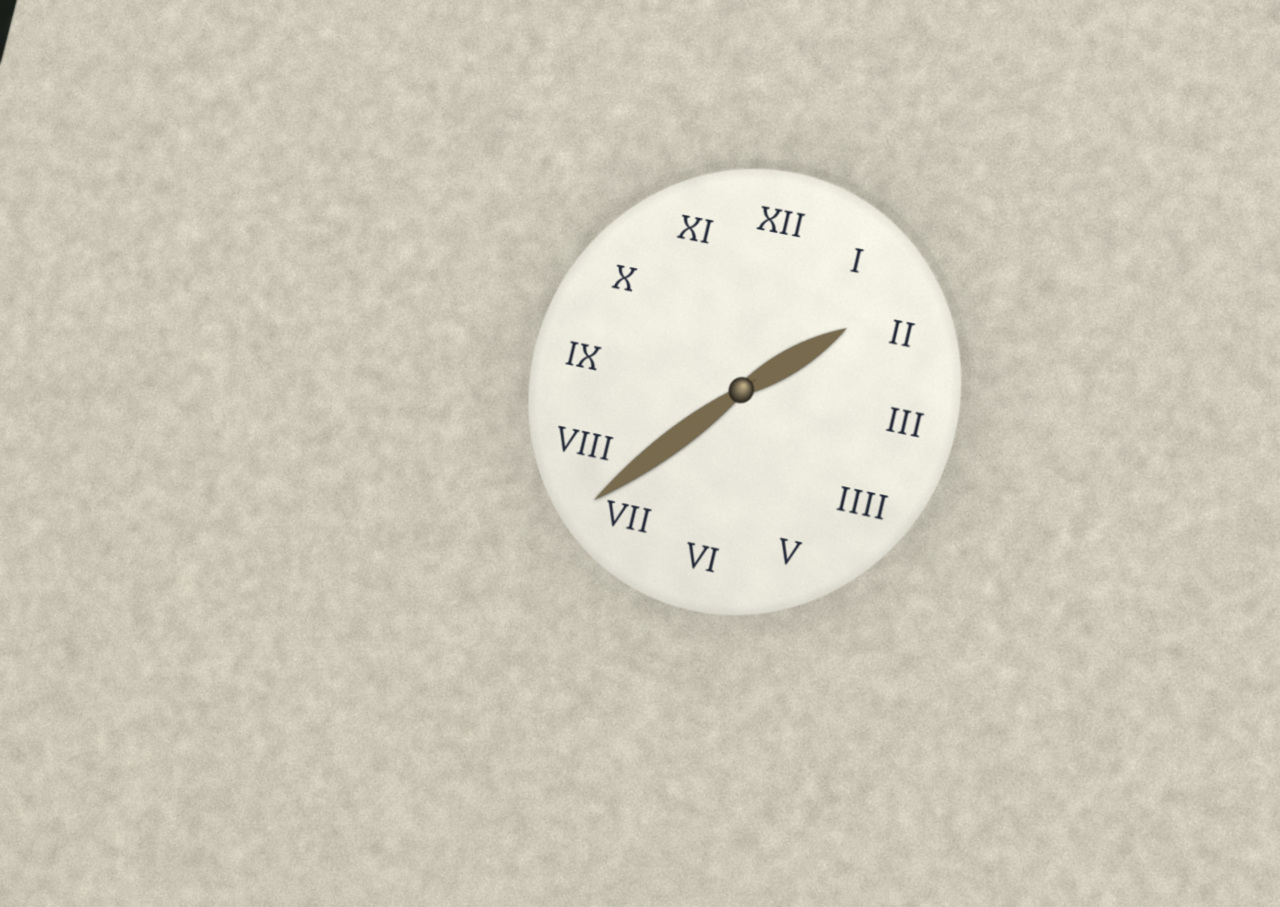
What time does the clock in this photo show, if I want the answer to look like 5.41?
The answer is 1.37
